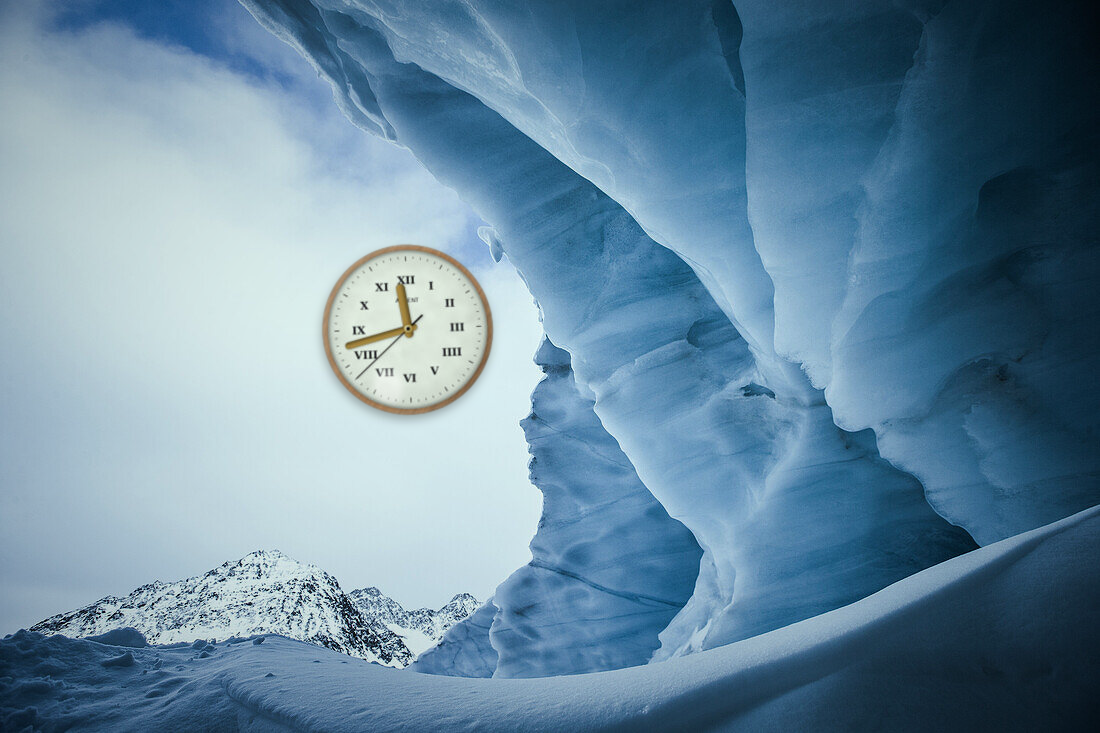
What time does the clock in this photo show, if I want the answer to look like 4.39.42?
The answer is 11.42.38
